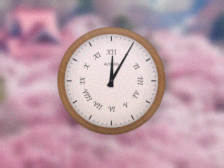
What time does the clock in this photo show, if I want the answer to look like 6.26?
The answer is 12.05
